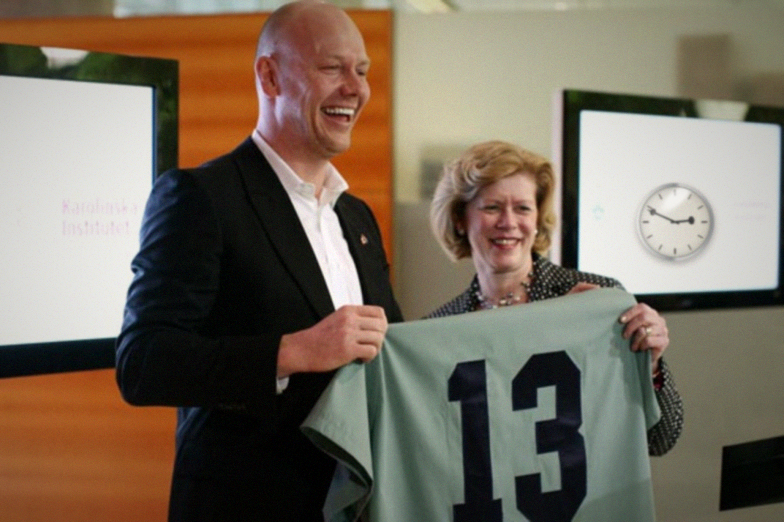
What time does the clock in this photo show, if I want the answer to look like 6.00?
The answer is 2.49
